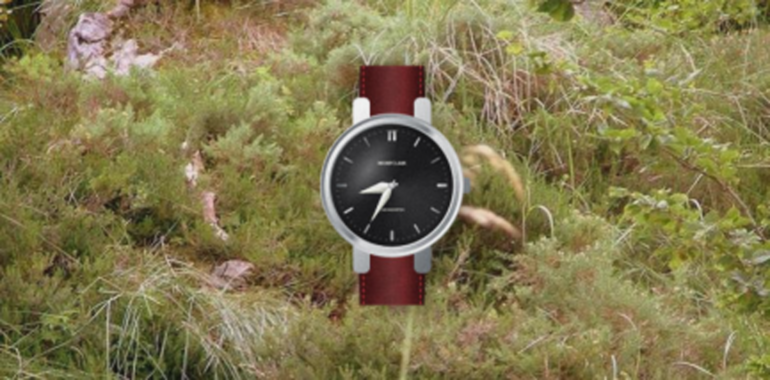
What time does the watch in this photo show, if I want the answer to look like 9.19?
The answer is 8.35
